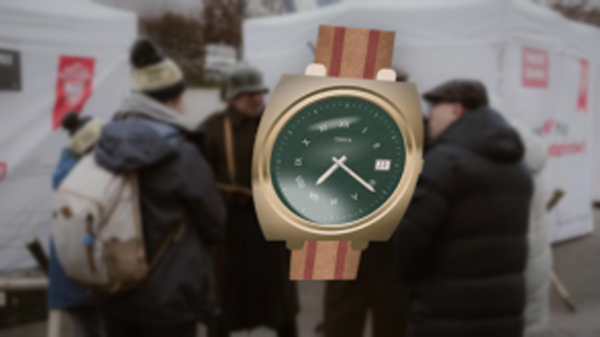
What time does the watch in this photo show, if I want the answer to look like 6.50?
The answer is 7.21
